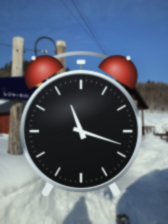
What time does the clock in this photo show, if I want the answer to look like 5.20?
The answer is 11.18
